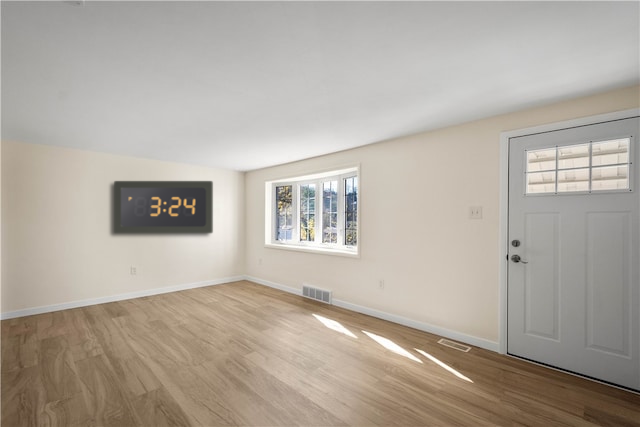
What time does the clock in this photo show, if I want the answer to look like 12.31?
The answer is 3.24
